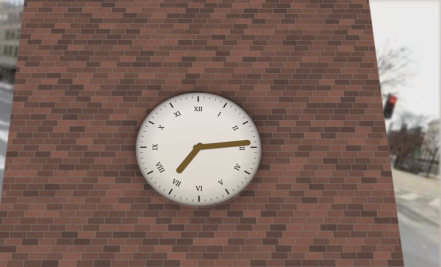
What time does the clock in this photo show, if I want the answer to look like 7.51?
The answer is 7.14
